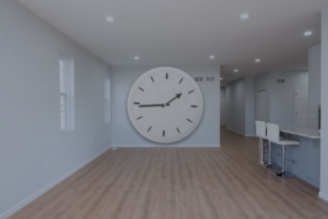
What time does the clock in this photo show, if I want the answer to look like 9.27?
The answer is 1.44
